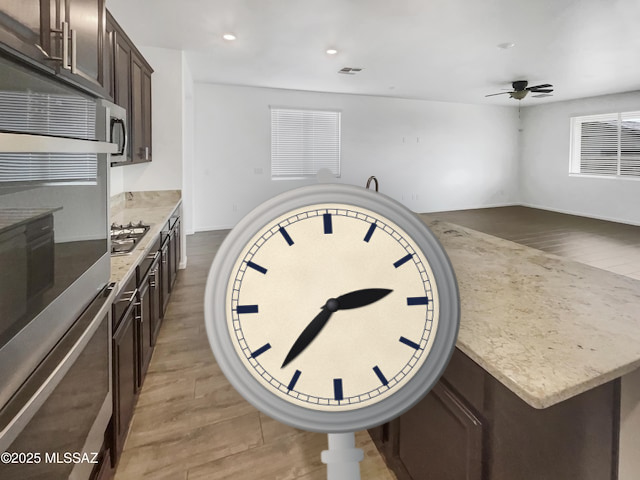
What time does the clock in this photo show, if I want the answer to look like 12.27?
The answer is 2.37
